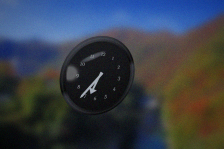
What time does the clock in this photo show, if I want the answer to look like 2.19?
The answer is 6.36
